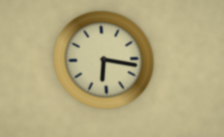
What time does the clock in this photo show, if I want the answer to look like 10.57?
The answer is 6.17
